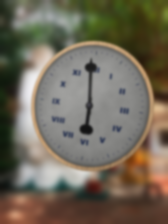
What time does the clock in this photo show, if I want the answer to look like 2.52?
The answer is 5.59
